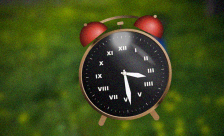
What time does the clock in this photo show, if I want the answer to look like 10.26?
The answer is 3.29
